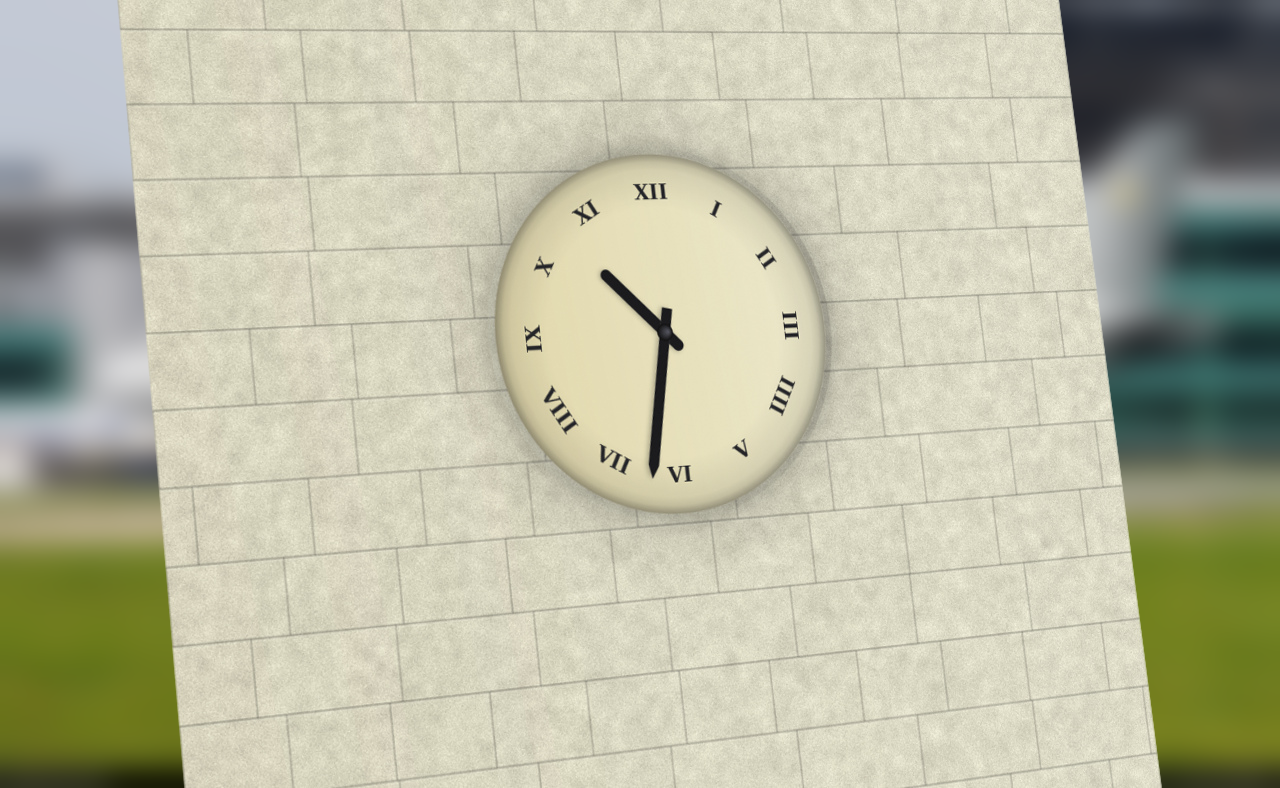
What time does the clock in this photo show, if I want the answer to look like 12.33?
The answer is 10.32
